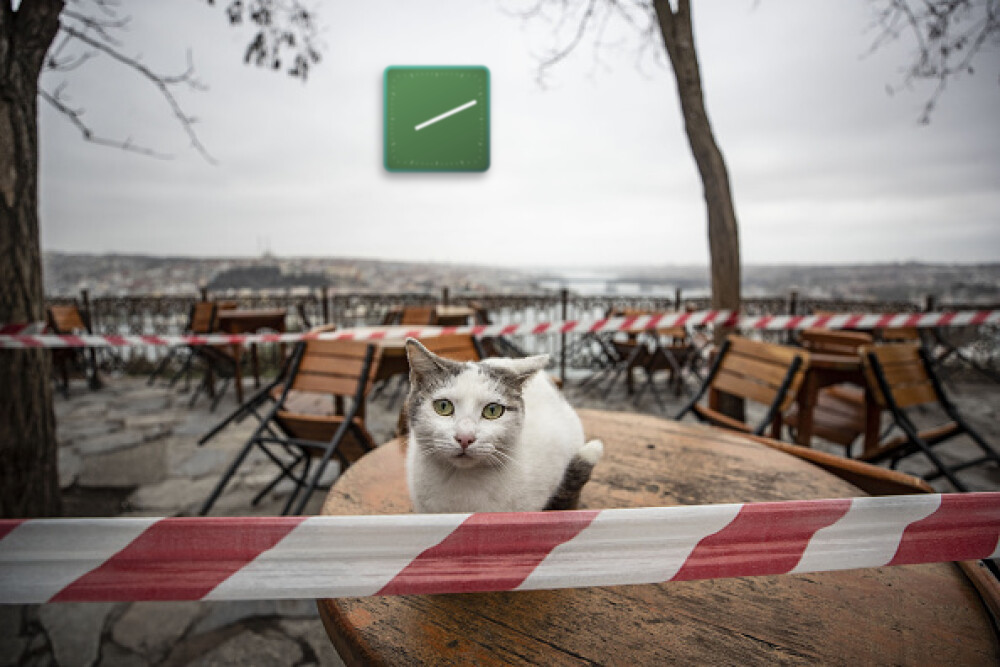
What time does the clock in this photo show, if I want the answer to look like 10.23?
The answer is 8.11
